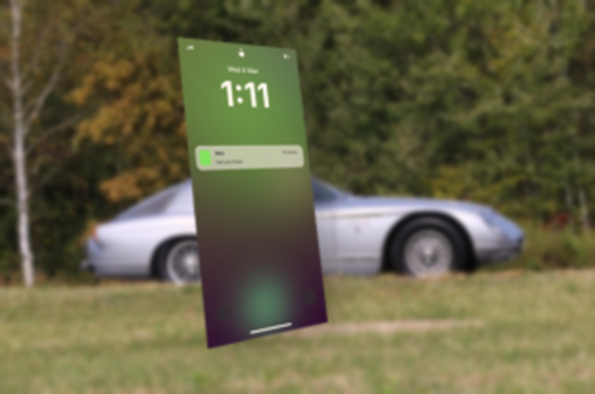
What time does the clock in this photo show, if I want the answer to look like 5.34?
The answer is 1.11
